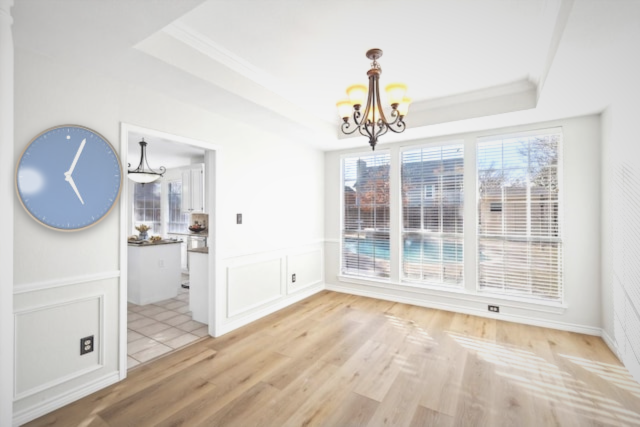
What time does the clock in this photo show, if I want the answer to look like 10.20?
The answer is 5.04
